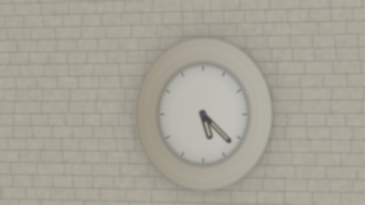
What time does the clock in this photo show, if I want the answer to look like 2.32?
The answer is 5.22
